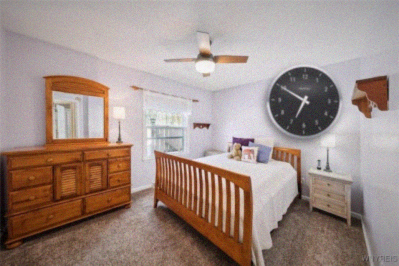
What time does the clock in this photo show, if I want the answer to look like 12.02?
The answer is 6.50
